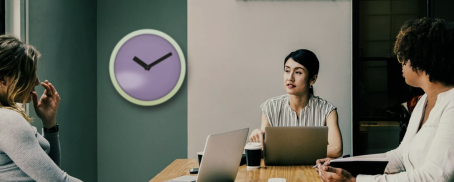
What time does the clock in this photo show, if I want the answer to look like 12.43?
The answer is 10.10
